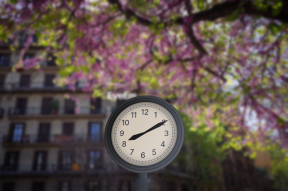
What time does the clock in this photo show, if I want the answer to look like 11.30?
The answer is 8.10
